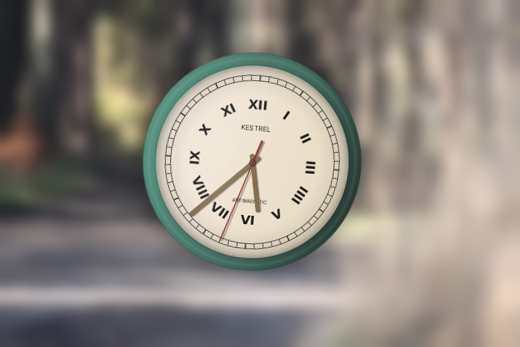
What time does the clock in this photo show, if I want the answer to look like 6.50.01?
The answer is 5.37.33
